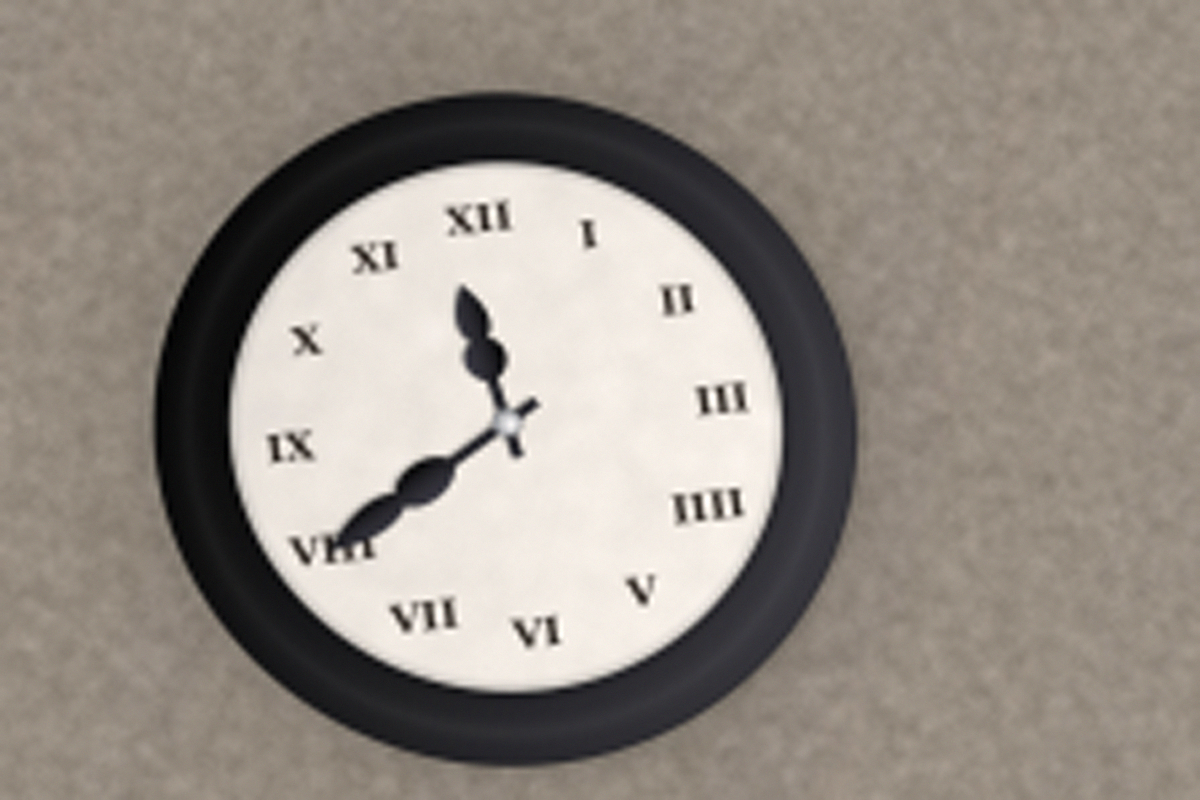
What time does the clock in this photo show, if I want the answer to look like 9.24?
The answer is 11.40
